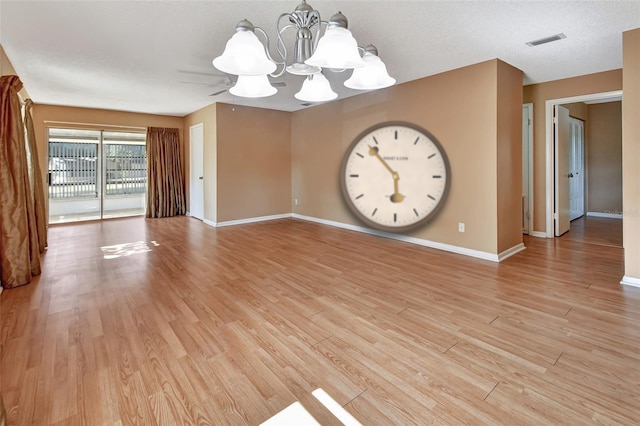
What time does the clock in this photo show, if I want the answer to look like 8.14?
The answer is 5.53
